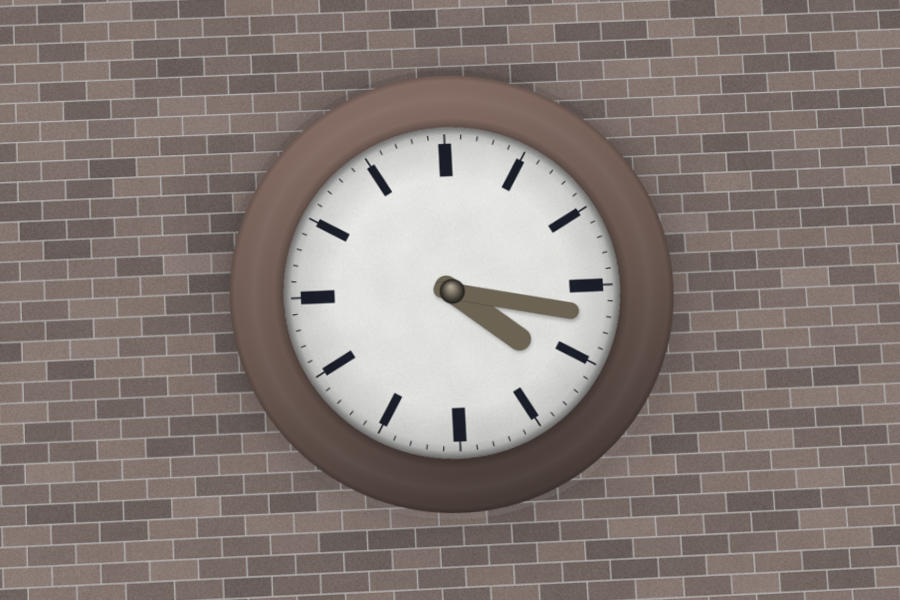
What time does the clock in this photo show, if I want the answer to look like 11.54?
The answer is 4.17
